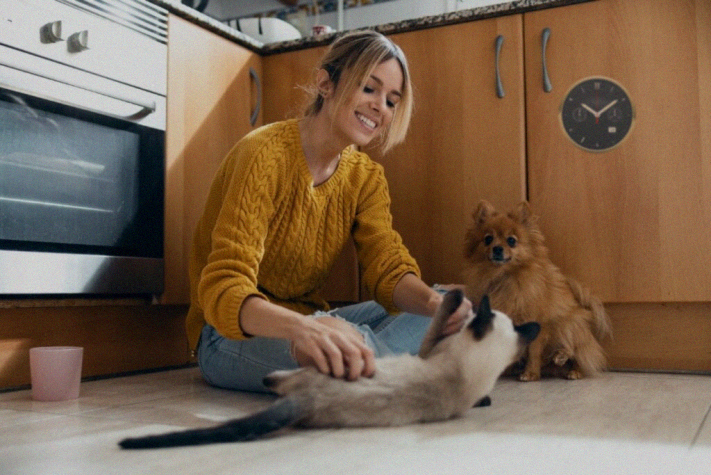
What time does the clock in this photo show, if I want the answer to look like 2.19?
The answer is 10.09
